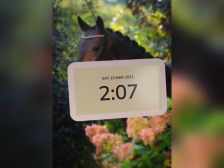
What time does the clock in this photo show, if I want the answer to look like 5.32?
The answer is 2.07
